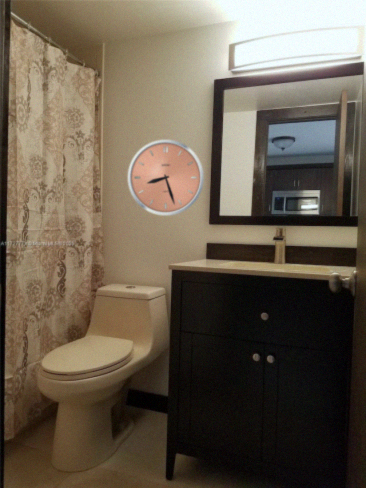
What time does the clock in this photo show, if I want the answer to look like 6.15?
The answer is 8.27
